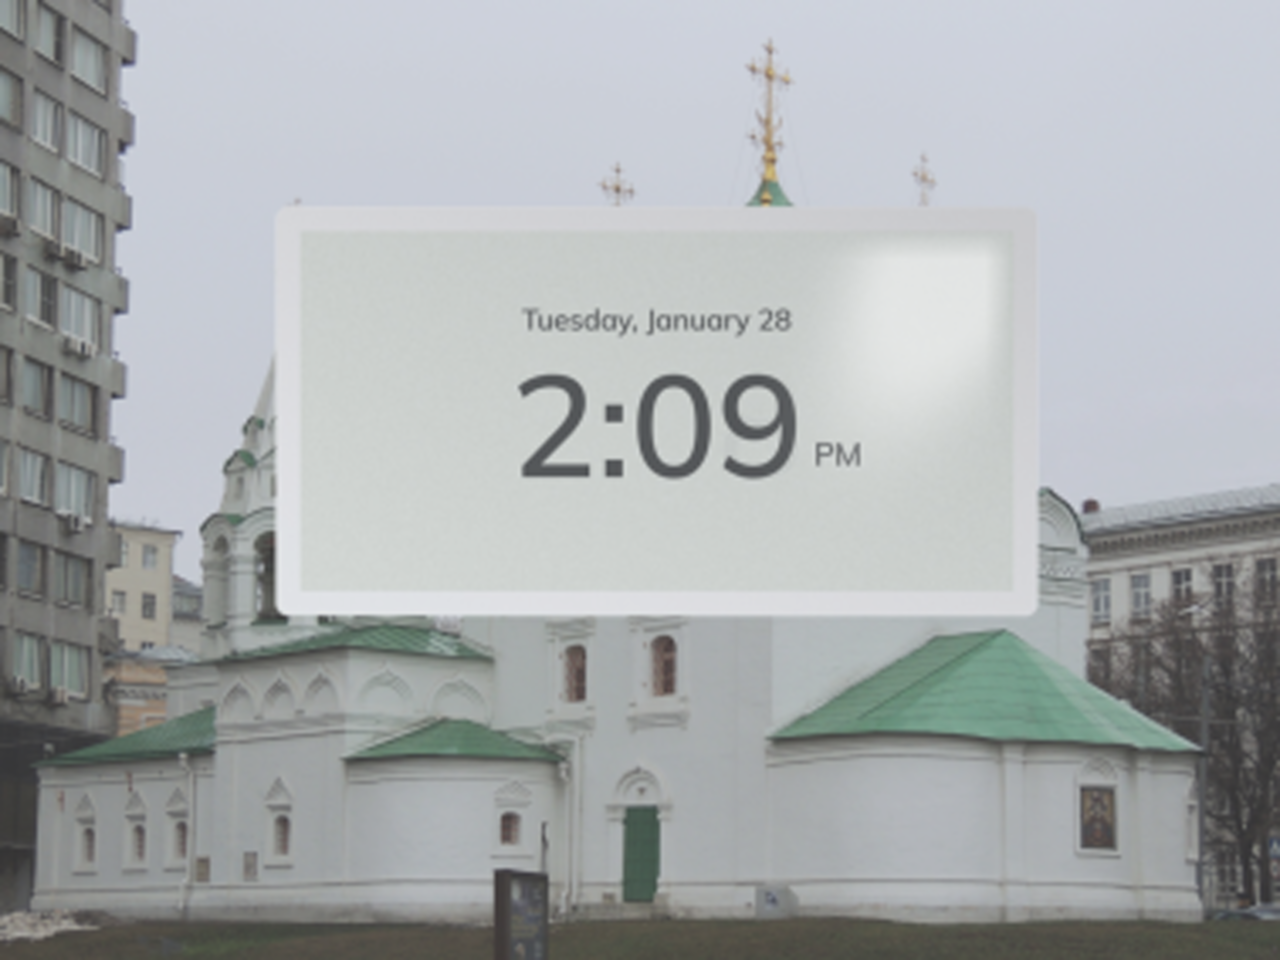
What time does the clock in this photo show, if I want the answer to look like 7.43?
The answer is 2.09
